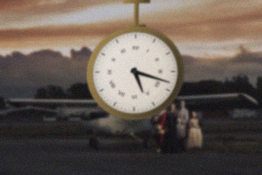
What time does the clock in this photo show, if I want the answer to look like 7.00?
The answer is 5.18
